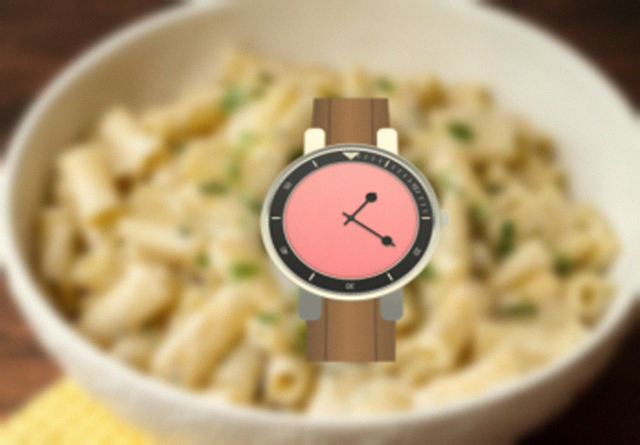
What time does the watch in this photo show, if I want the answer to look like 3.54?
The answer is 1.21
